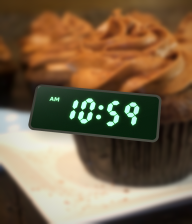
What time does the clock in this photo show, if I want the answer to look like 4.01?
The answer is 10.59
